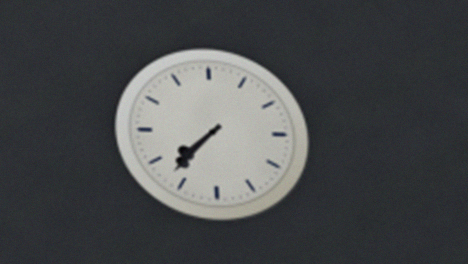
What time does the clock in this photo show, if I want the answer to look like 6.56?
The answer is 7.37
